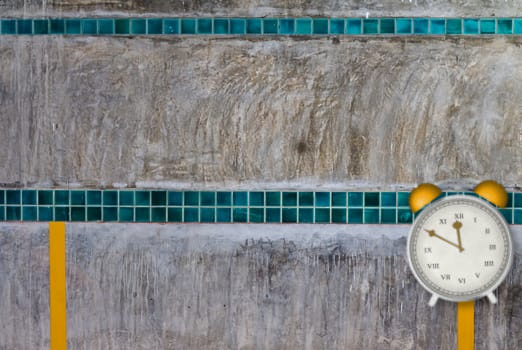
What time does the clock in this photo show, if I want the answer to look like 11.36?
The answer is 11.50
